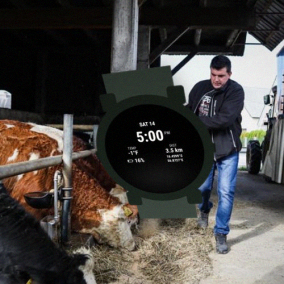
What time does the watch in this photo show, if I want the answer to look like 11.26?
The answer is 5.00
